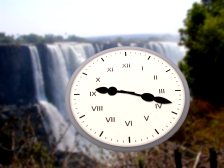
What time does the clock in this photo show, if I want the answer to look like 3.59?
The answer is 9.18
